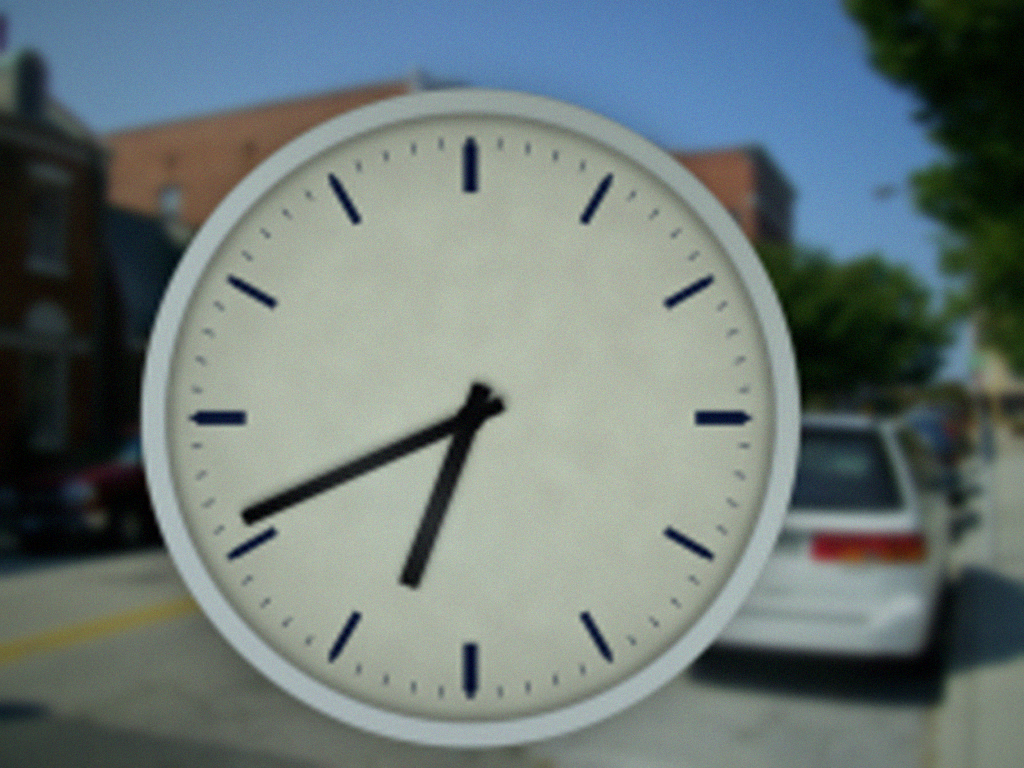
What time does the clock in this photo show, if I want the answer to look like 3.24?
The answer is 6.41
